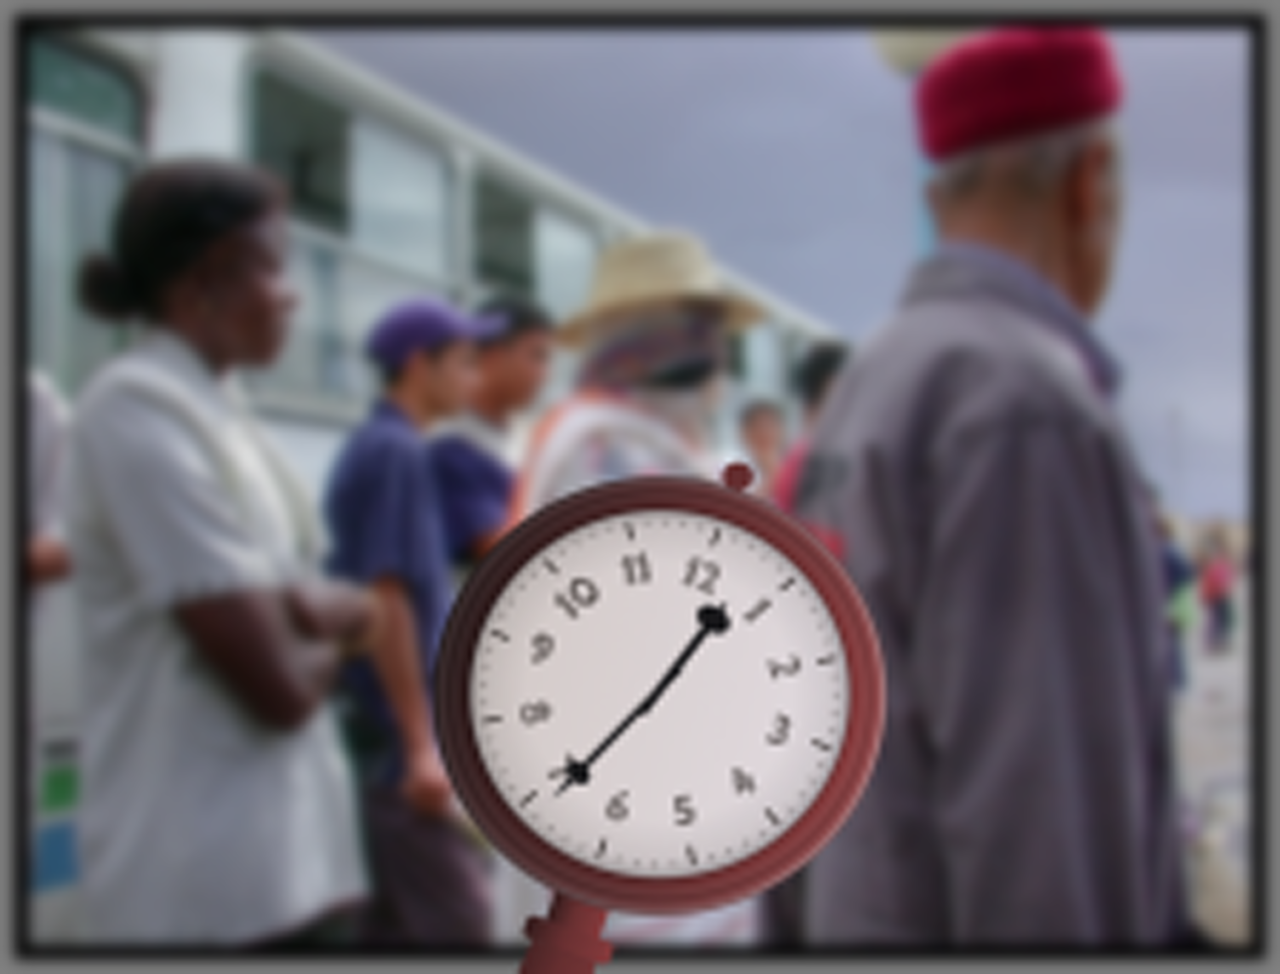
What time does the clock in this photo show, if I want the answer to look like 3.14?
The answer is 12.34
